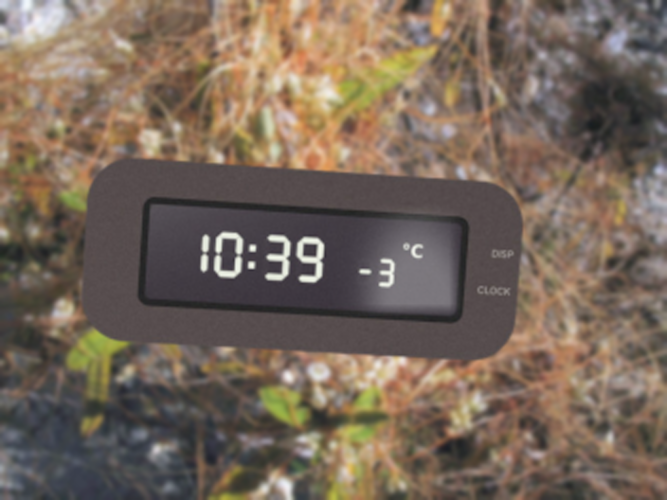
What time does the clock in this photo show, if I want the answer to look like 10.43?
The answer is 10.39
